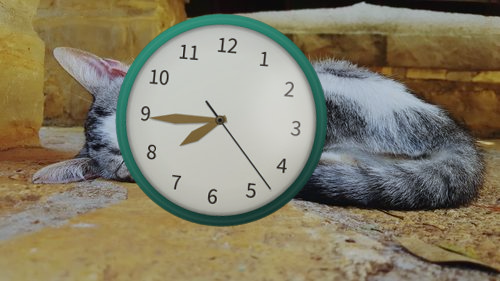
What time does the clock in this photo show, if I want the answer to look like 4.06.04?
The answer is 7.44.23
